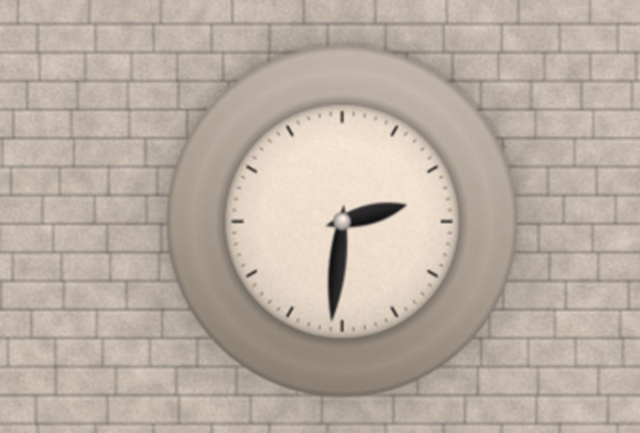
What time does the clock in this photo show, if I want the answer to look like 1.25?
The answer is 2.31
